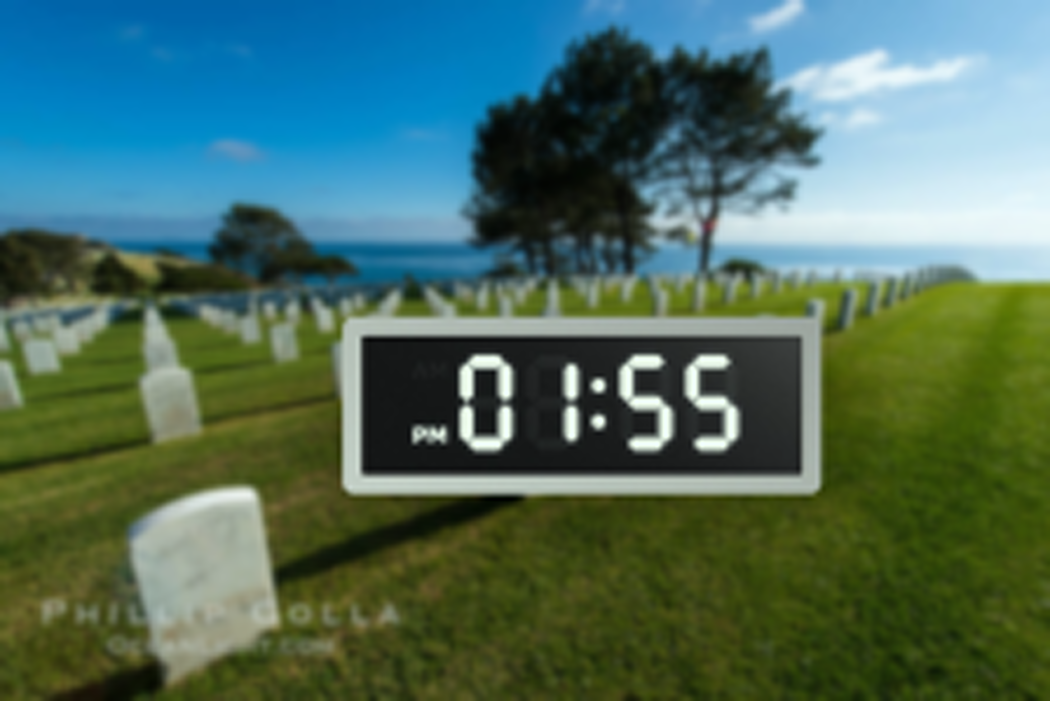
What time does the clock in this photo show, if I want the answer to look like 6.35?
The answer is 1.55
